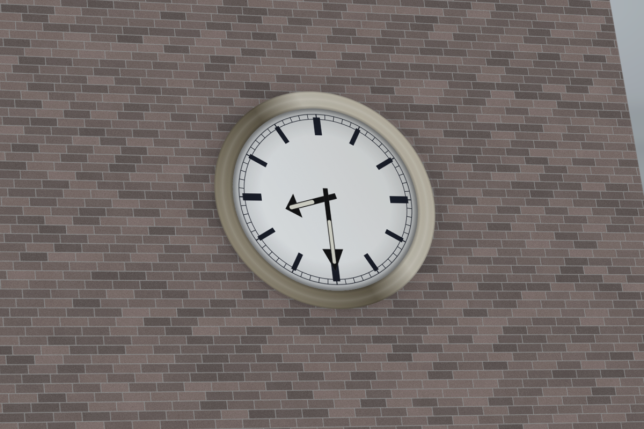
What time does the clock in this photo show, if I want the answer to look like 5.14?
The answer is 8.30
